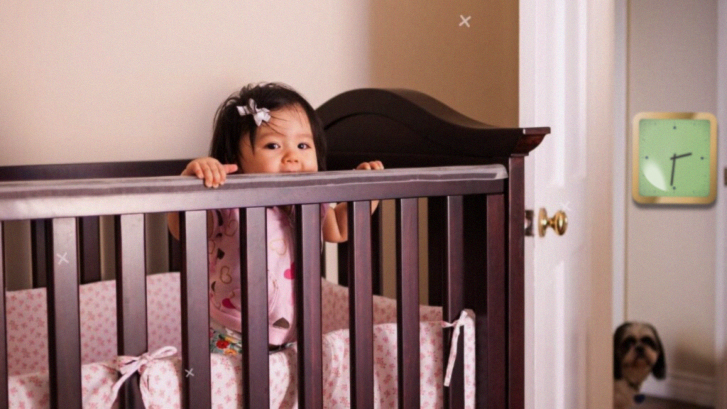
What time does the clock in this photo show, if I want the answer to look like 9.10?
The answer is 2.31
